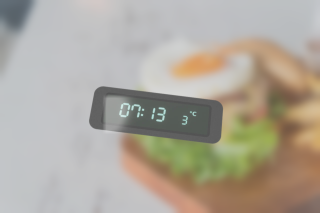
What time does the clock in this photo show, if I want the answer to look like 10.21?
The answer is 7.13
